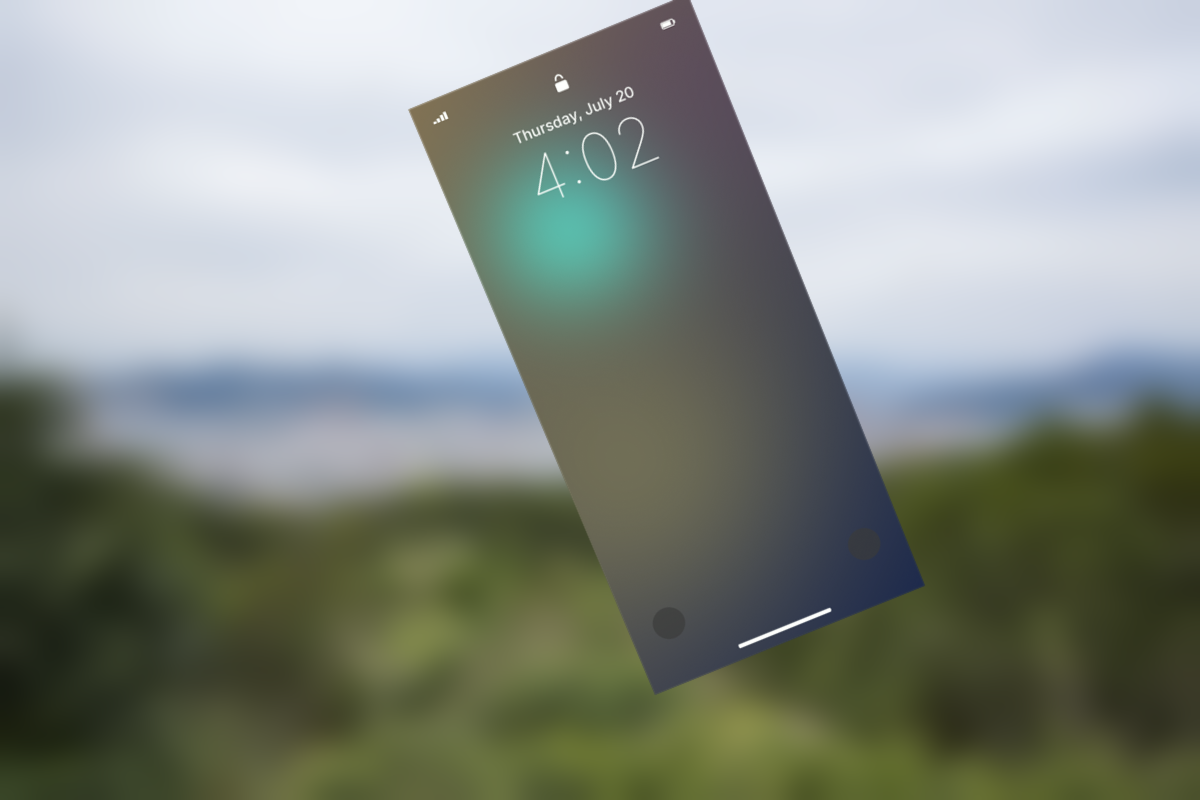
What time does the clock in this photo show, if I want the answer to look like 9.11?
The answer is 4.02
